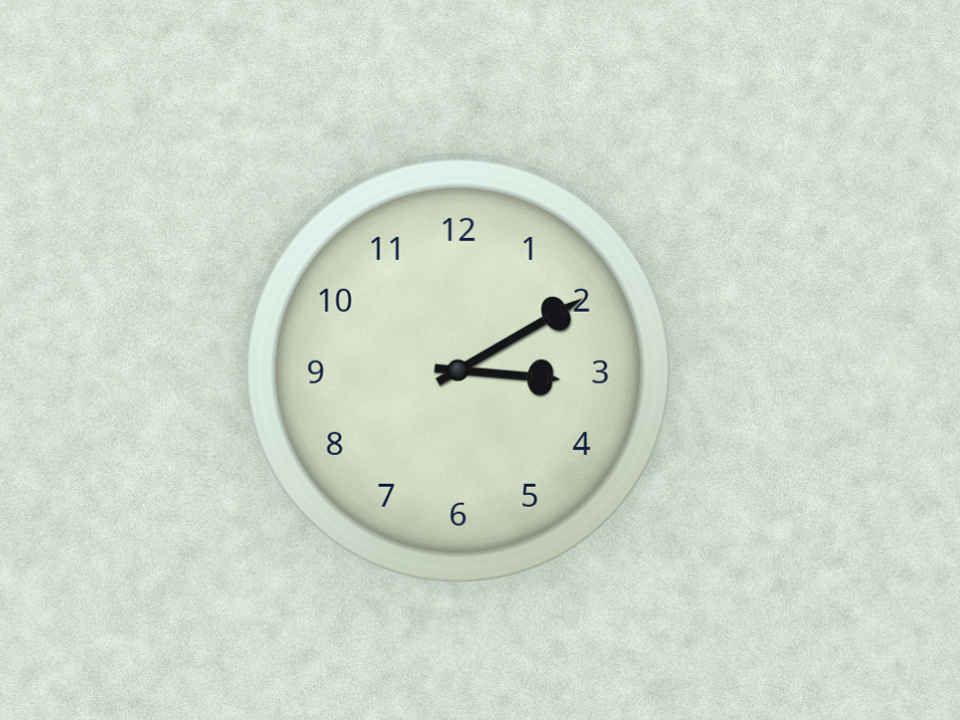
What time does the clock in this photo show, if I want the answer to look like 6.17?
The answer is 3.10
